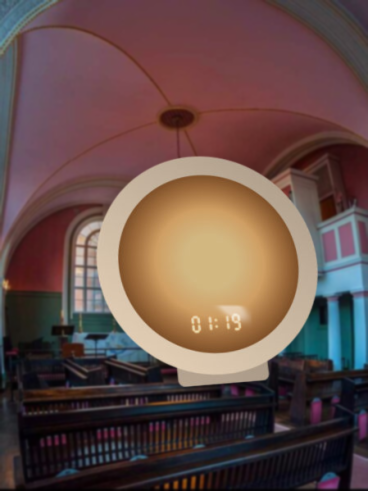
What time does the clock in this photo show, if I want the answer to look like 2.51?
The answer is 1.19
